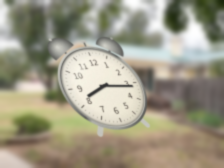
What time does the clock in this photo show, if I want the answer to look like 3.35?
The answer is 8.16
